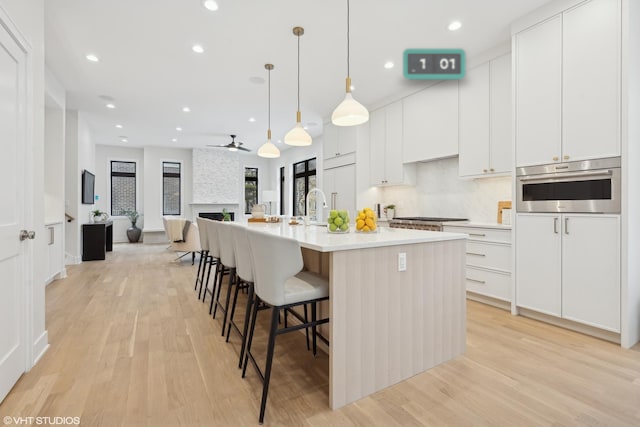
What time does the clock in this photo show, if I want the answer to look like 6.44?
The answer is 1.01
